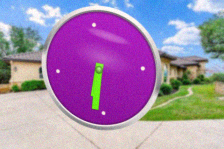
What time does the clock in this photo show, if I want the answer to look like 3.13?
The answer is 6.32
